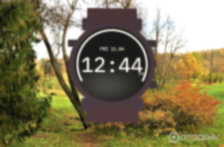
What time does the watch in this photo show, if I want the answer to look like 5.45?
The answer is 12.44
